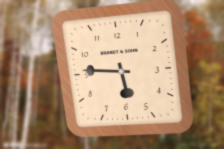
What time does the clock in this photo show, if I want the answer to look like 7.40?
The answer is 5.46
